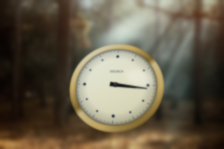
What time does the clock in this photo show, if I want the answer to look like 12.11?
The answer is 3.16
